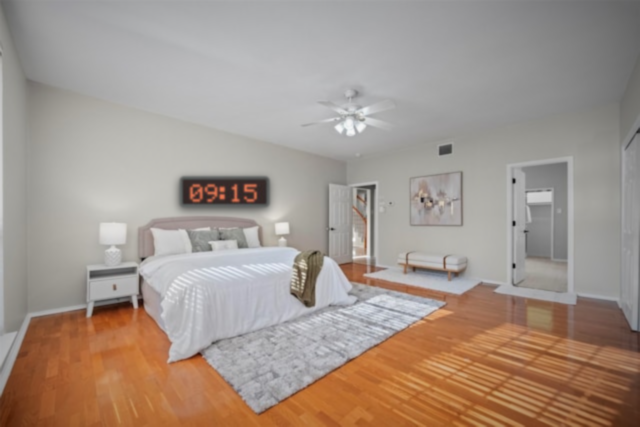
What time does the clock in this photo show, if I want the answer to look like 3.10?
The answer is 9.15
